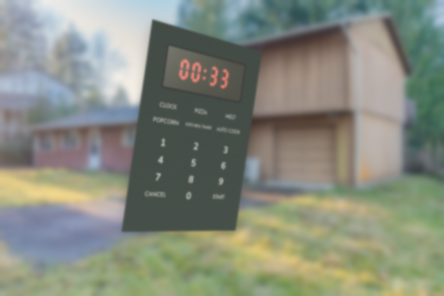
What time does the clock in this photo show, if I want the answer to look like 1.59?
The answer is 0.33
